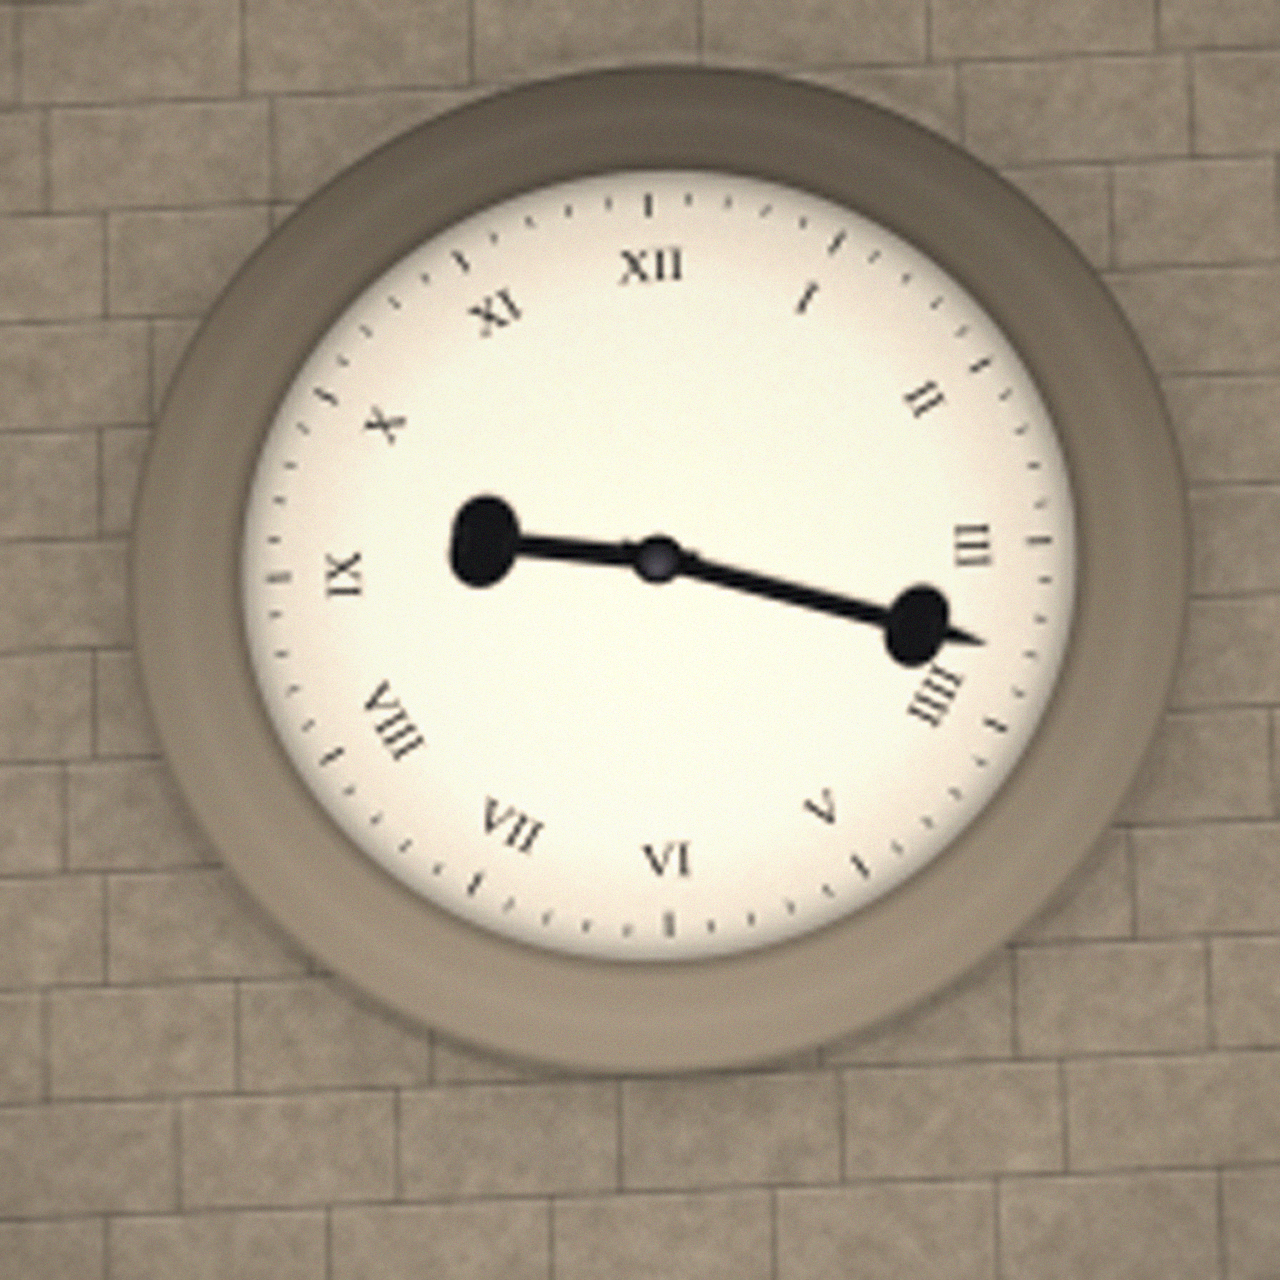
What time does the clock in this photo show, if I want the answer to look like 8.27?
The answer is 9.18
